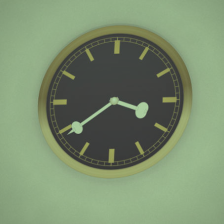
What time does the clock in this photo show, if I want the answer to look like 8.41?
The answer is 3.39
